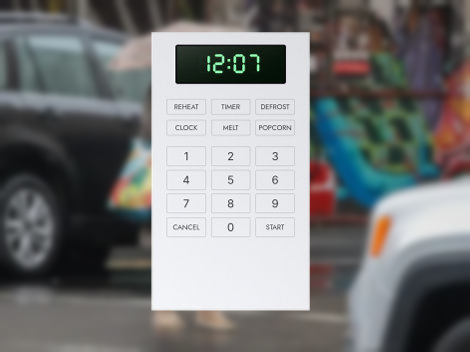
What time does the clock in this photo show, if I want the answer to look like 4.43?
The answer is 12.07
